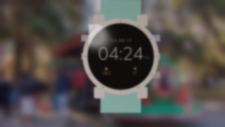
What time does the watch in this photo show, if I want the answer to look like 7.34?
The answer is 4.24
